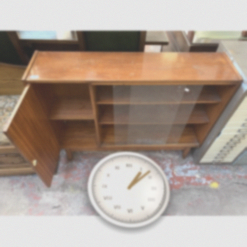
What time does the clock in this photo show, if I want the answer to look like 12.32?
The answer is 1.08
